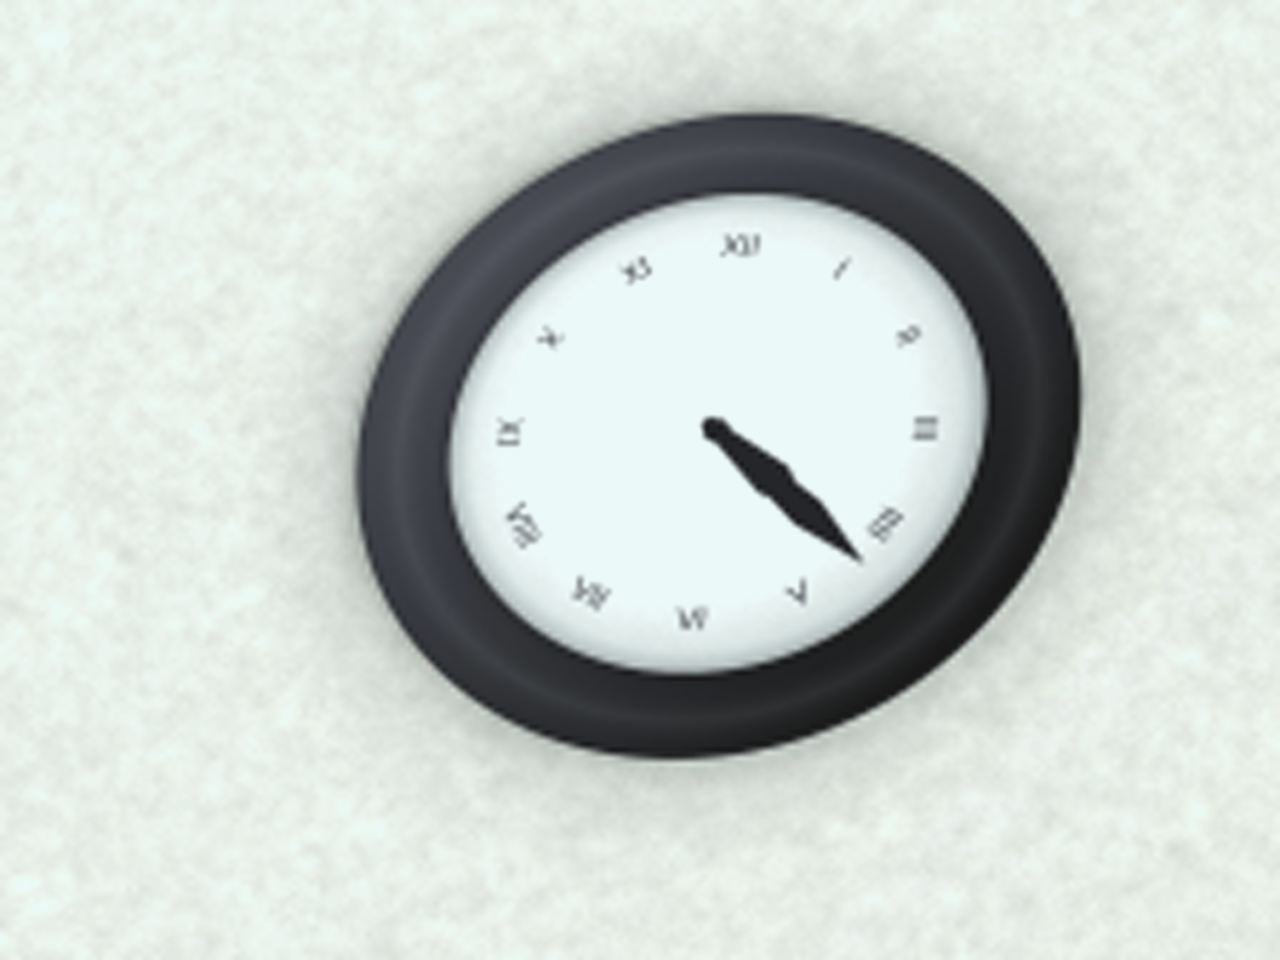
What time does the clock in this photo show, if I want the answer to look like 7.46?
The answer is 4.22
